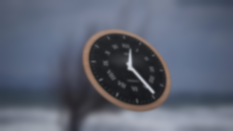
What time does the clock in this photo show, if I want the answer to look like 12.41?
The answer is 12.24
